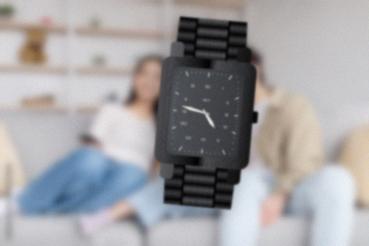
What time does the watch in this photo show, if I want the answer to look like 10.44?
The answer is 4.47
